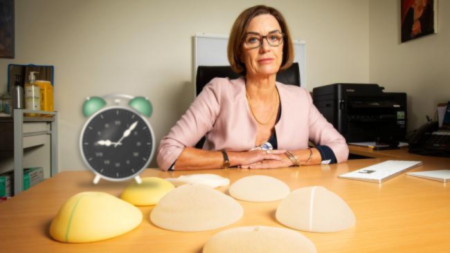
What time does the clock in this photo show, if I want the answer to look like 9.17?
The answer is 9.07
